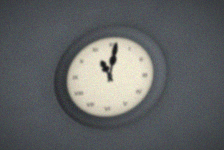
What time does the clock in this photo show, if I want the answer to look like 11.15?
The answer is 11.01
